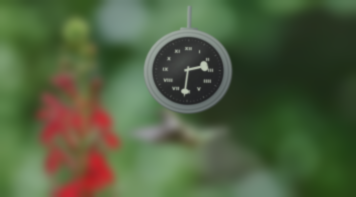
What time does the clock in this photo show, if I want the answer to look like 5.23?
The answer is 2.31
